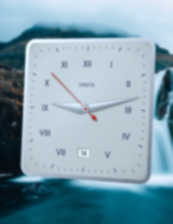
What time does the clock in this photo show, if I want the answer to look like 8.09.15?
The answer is 9.12.52
